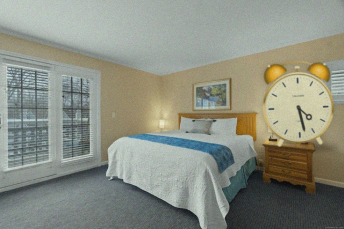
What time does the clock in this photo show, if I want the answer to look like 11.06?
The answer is 4.28
